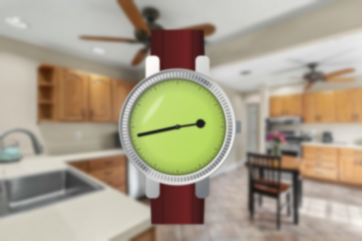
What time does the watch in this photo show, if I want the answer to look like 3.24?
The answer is 2.43
